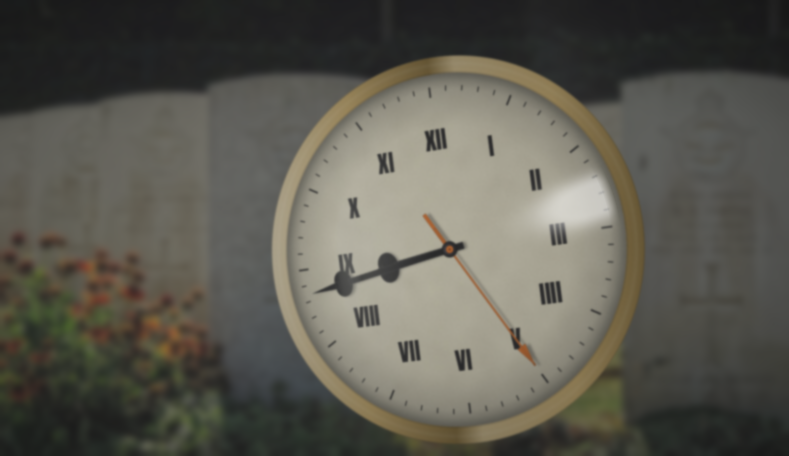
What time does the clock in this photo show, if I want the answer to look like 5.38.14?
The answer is 8.43.25
